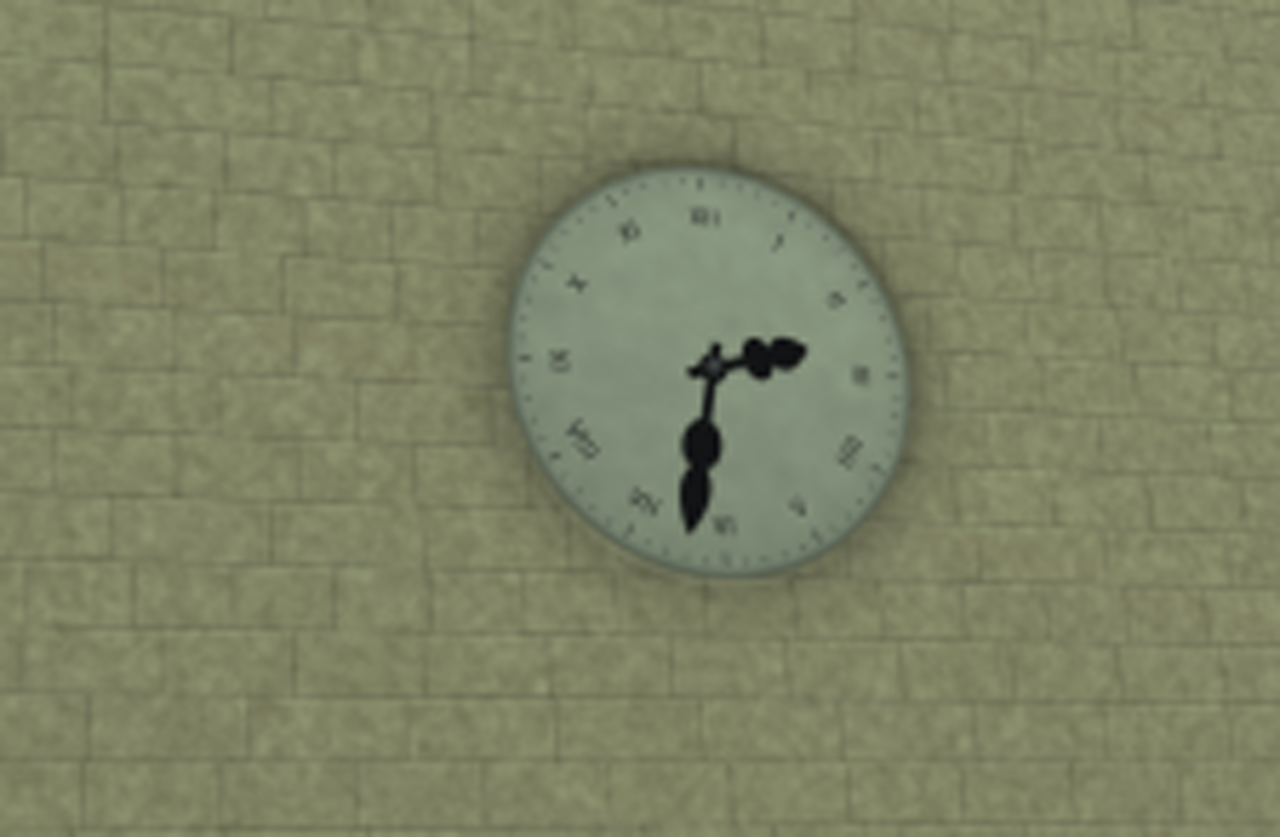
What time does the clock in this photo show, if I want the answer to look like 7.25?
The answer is 2.32
